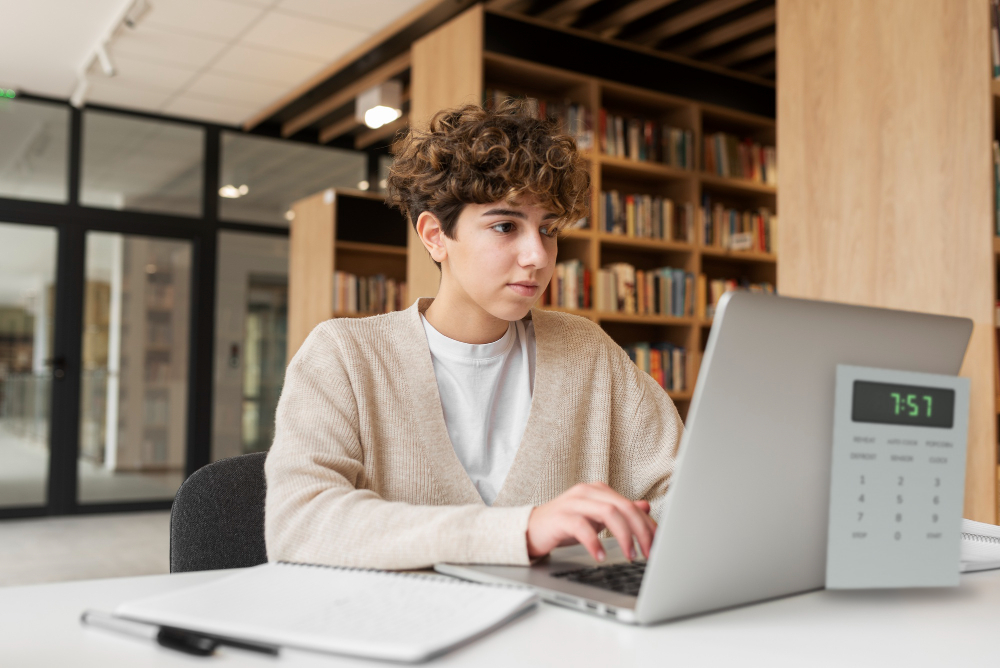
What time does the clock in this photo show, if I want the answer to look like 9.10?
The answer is 7.57
